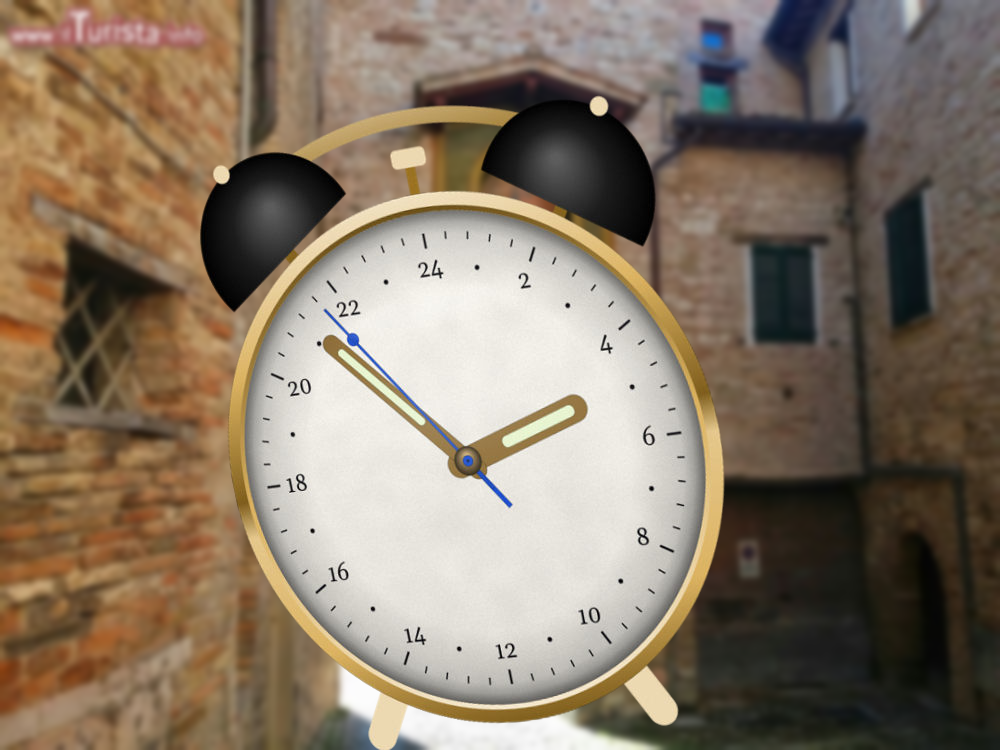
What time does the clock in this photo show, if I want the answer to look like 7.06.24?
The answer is 4.52.54
